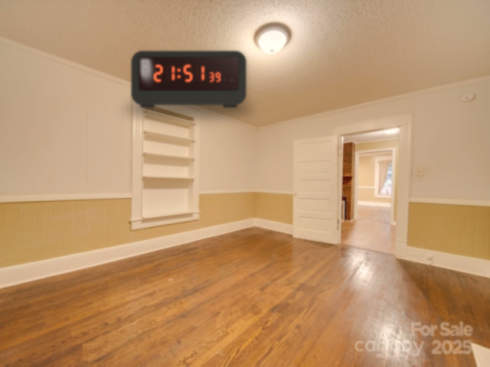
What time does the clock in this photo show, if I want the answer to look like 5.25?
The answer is 21.51
